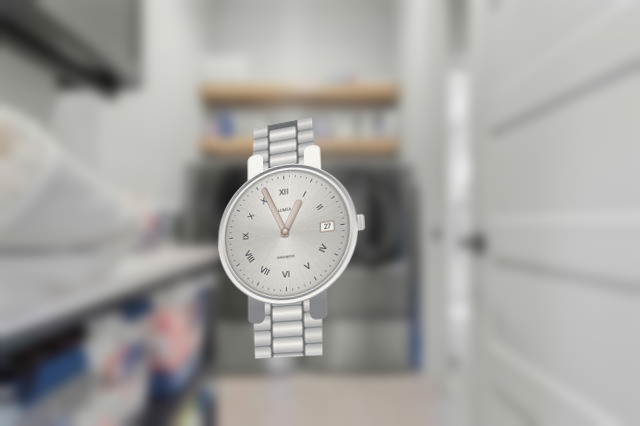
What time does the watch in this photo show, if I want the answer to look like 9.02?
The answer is 12.56
